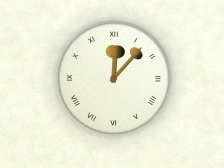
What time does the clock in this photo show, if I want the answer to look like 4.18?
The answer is 12.07
